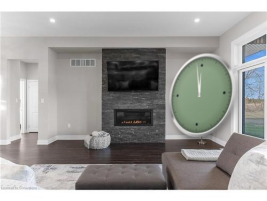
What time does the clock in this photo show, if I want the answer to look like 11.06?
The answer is 11.58
